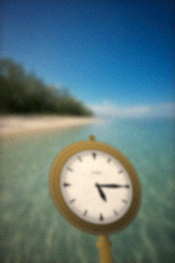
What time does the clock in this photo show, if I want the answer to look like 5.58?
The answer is 5.15
